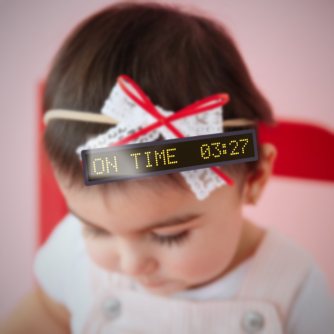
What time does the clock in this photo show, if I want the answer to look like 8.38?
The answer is 3.27
